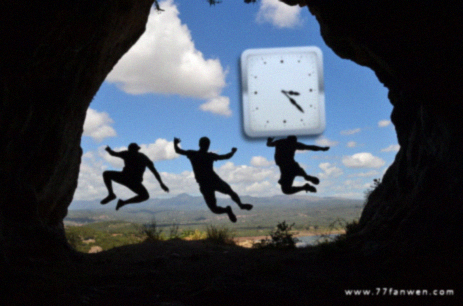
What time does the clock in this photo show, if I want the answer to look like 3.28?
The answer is 3.23
